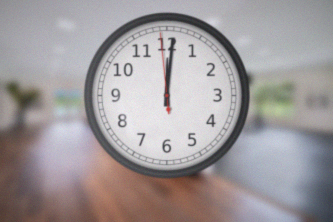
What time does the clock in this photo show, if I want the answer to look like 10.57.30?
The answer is 12.00.59
